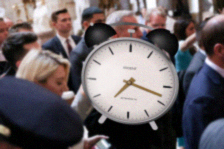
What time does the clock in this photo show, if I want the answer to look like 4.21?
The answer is 7.18
